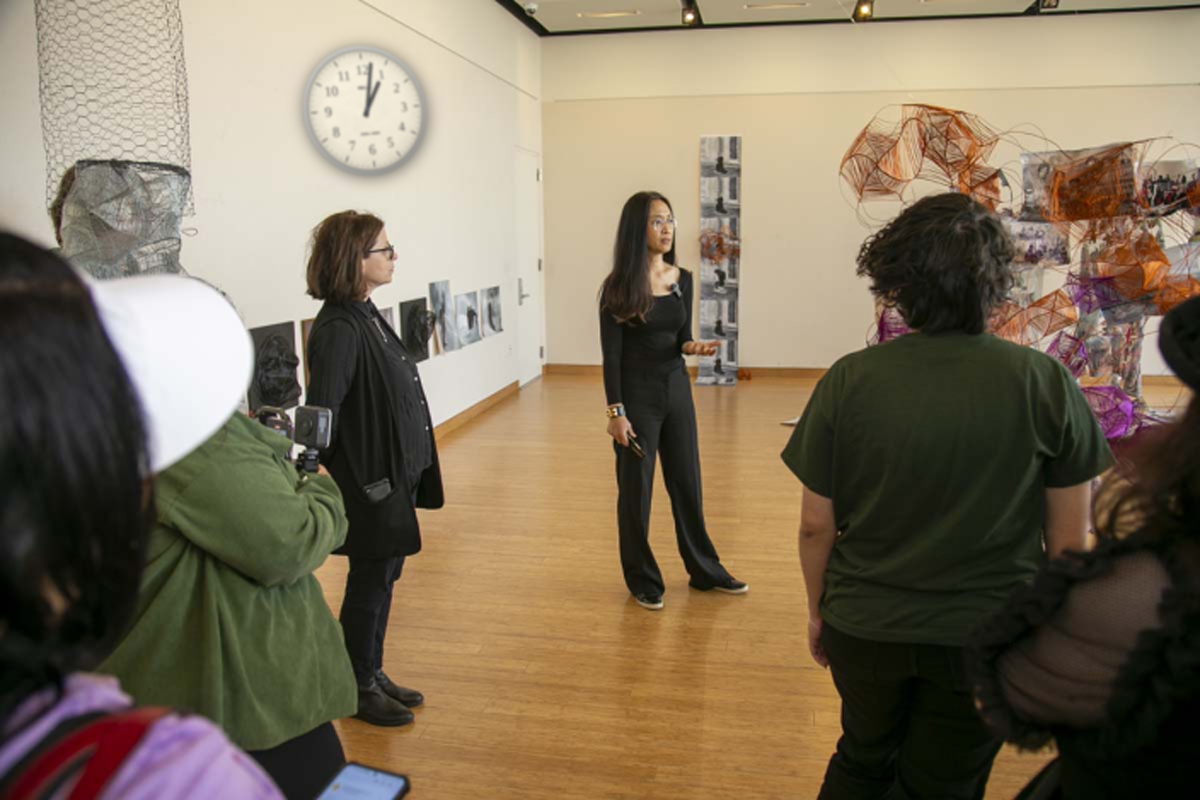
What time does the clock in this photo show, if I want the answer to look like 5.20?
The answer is 1.02
